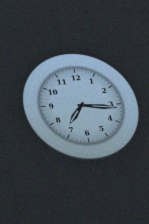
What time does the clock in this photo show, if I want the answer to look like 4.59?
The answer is 7.16
